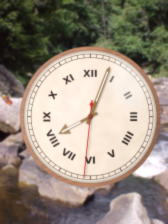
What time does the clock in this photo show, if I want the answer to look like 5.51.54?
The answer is 8.03.31
